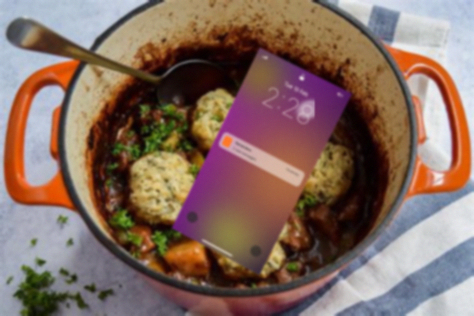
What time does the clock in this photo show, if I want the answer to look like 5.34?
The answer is 2.28
